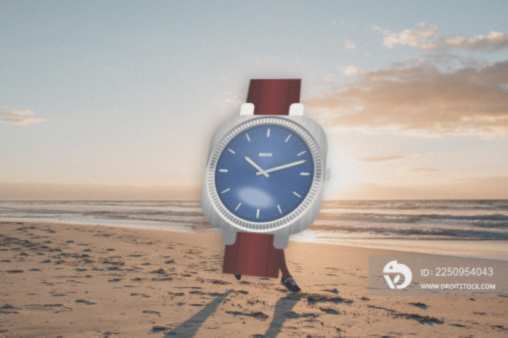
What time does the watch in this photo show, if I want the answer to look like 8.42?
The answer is 10.12
